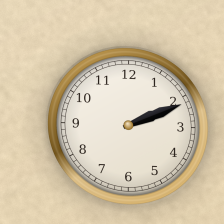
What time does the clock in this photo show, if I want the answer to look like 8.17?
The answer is 2.11
